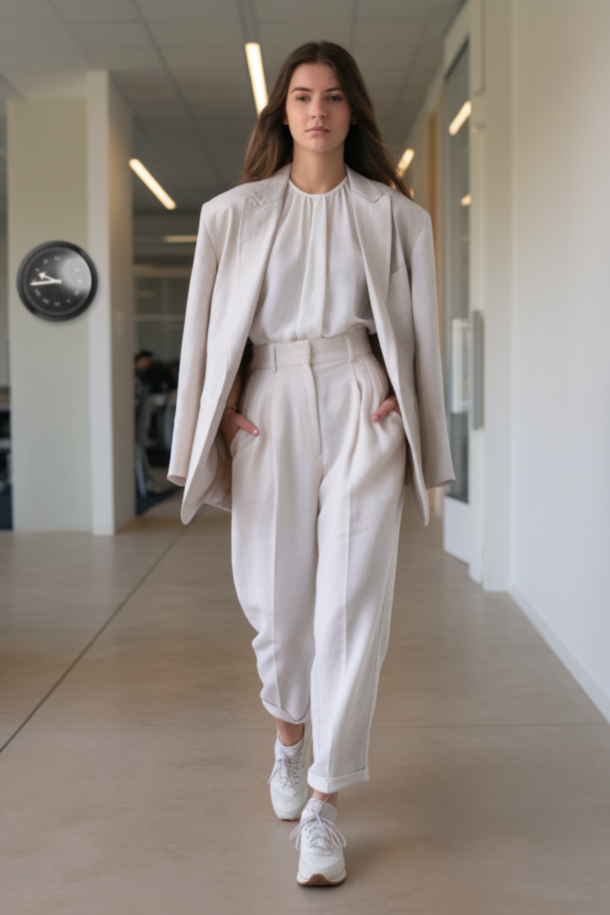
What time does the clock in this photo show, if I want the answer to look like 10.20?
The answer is 9.44
